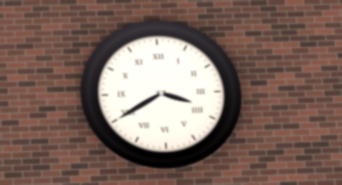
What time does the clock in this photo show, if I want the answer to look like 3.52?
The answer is 3.40
